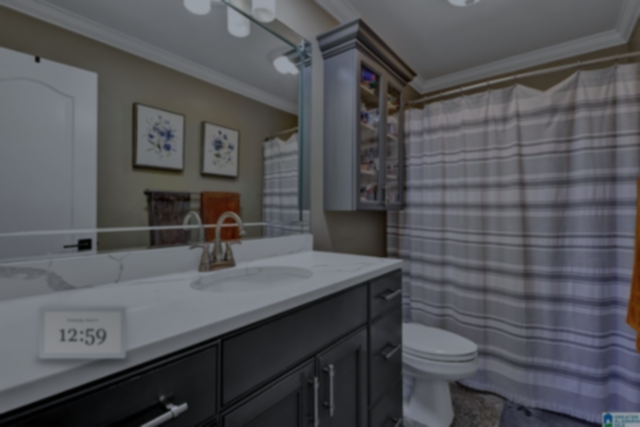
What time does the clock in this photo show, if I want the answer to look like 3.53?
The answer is 12.59
